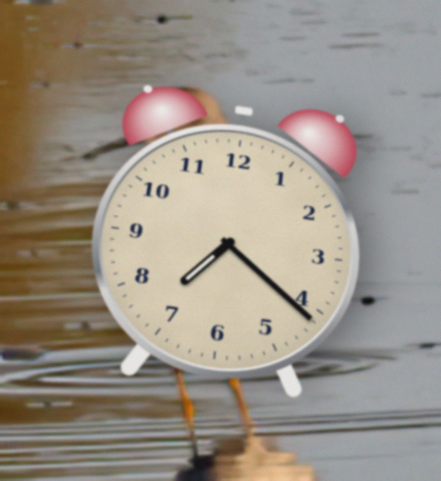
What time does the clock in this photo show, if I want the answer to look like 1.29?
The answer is 7.21
